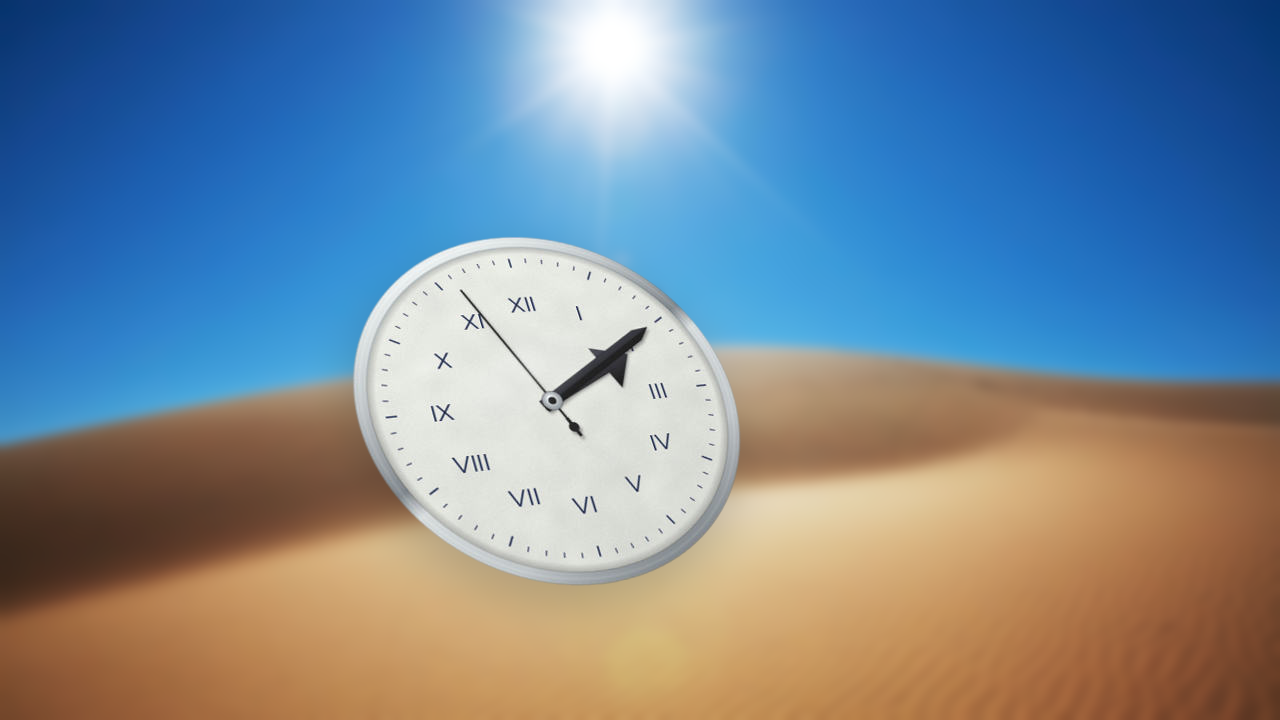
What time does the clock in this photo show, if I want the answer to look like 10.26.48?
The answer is 2.09.56
